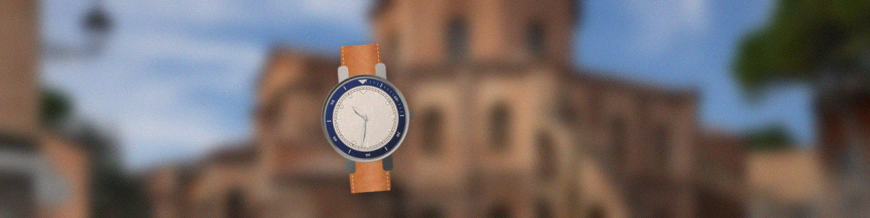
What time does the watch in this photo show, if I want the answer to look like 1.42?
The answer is 10.32
